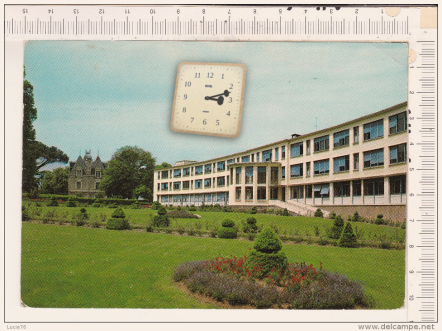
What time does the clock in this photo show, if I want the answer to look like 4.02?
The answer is 3.12
